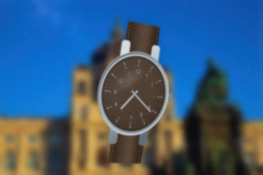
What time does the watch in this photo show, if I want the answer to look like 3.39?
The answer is 7.21
